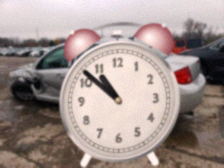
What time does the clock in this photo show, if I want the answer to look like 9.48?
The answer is 10.52
